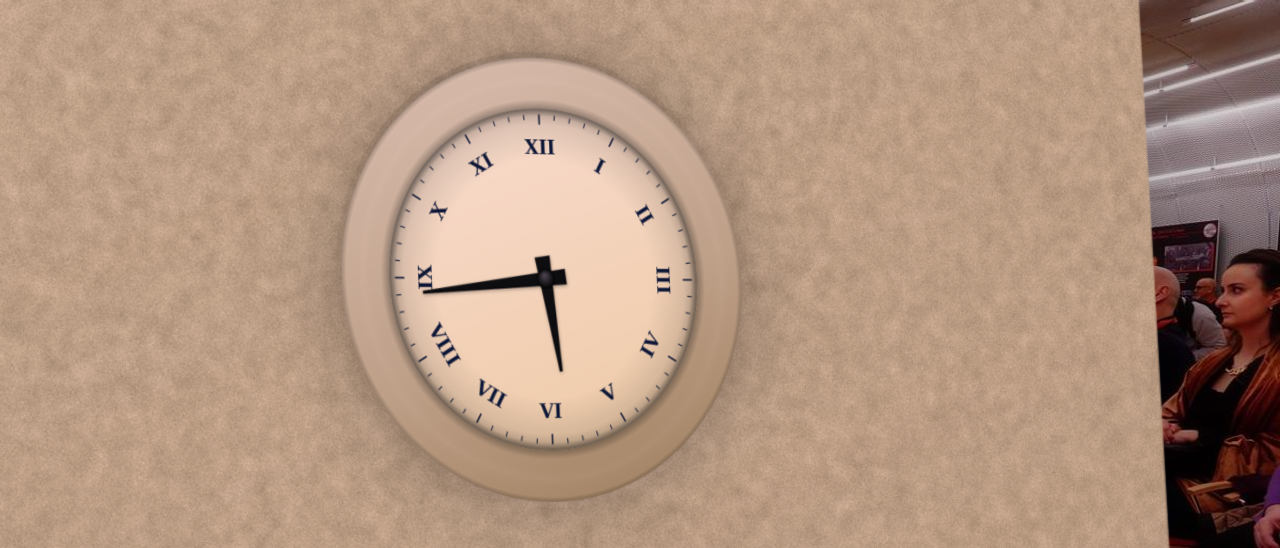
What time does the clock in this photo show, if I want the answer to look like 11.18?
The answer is 5.44
